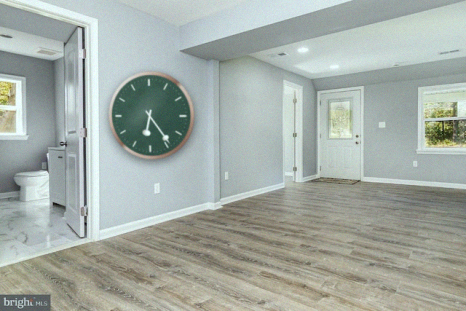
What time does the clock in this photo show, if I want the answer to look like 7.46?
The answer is 6.24
